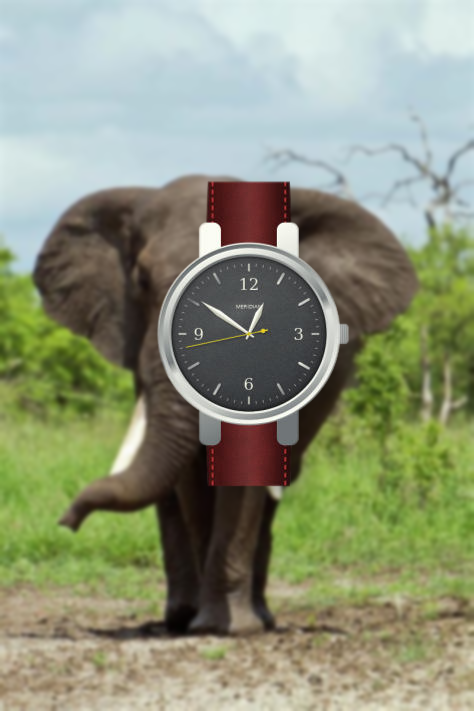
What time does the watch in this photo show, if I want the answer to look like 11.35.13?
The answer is 12.50.43
